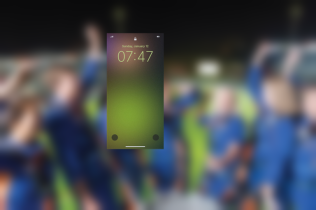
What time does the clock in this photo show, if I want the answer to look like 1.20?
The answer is 7.47
